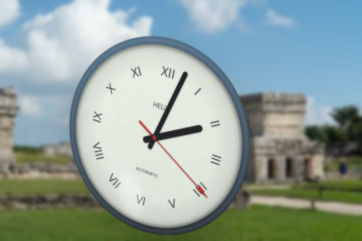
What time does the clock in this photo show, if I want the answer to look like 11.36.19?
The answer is 2.02.20
